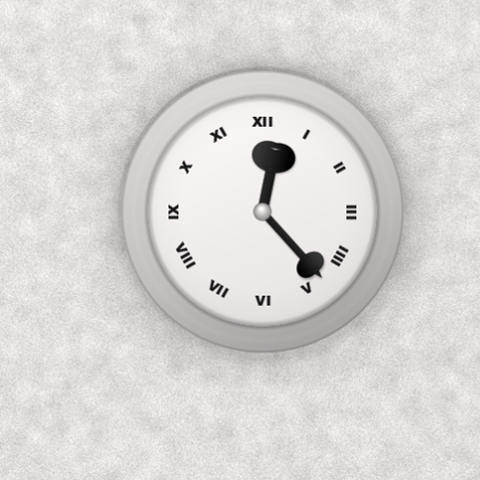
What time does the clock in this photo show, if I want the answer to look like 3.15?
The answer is 12.23
